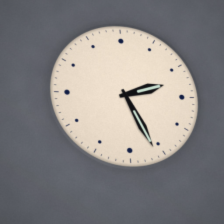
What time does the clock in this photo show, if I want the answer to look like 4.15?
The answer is 2.26
